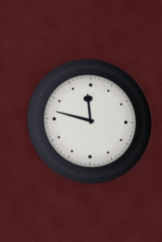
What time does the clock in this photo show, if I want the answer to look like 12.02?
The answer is 11.47
